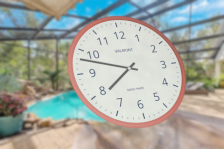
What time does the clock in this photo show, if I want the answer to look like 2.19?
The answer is 7.48
